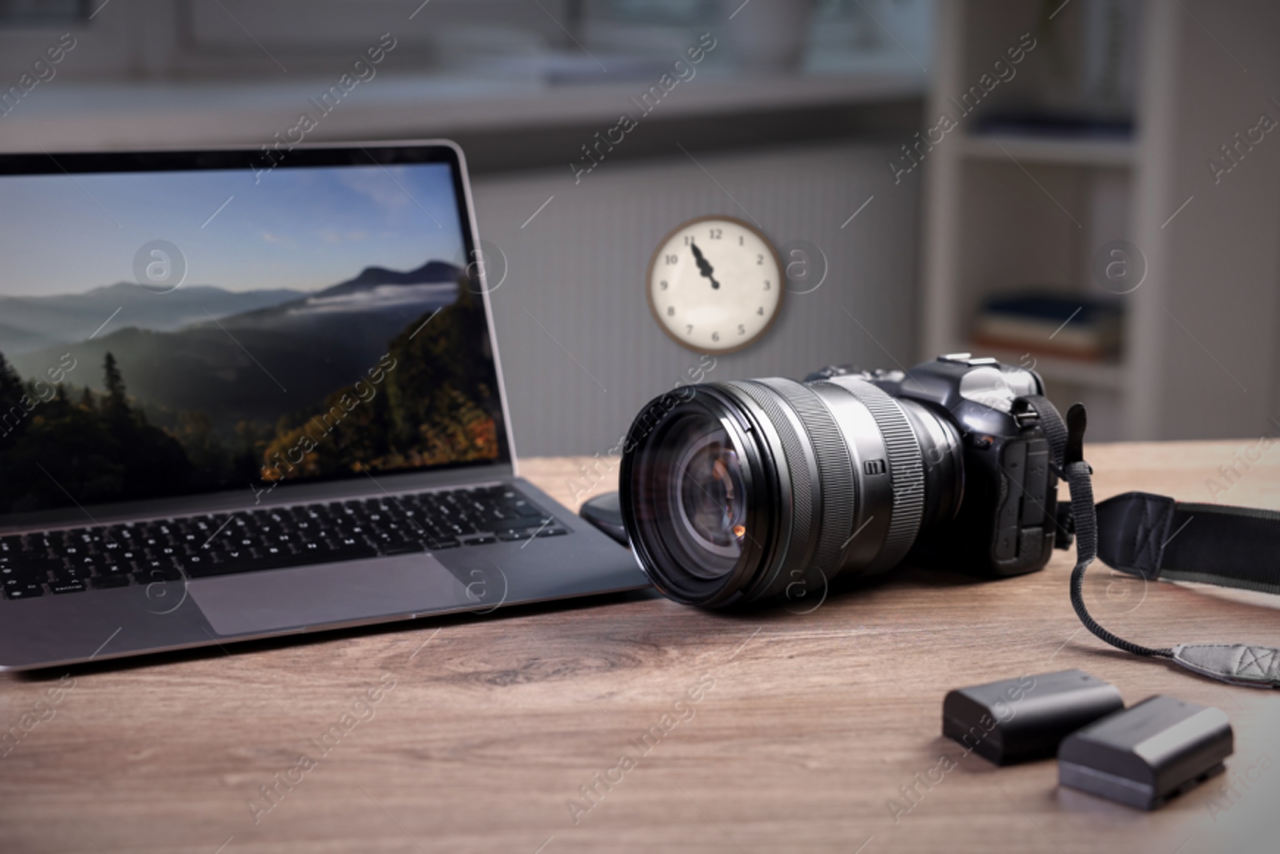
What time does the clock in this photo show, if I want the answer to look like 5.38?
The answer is 10.55
